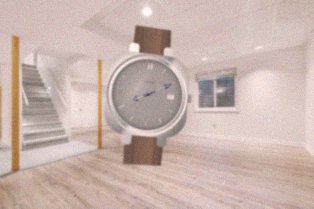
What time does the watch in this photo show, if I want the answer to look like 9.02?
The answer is 8.10
